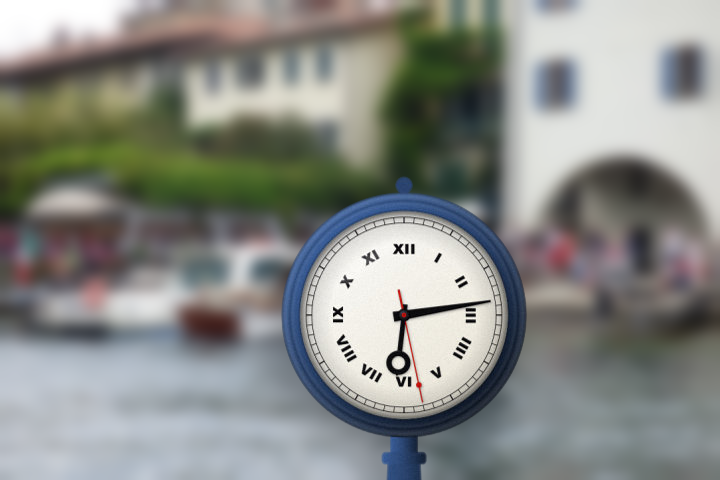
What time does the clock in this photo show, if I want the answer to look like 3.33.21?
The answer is 6.13.28
